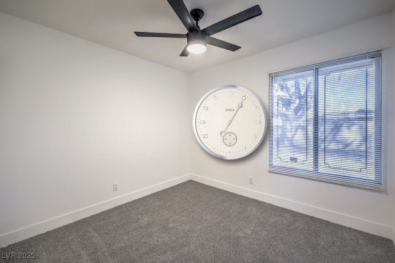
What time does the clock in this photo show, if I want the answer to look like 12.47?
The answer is 7.05
